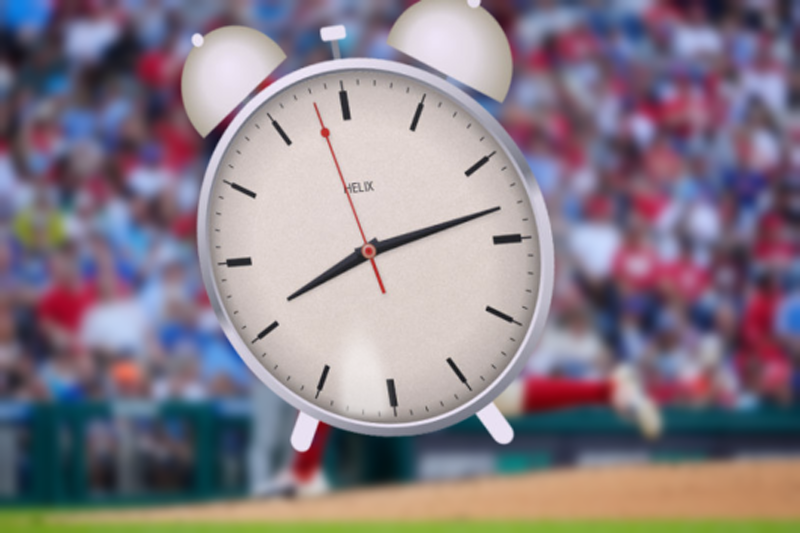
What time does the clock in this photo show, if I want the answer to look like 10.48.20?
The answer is 8.12.58
